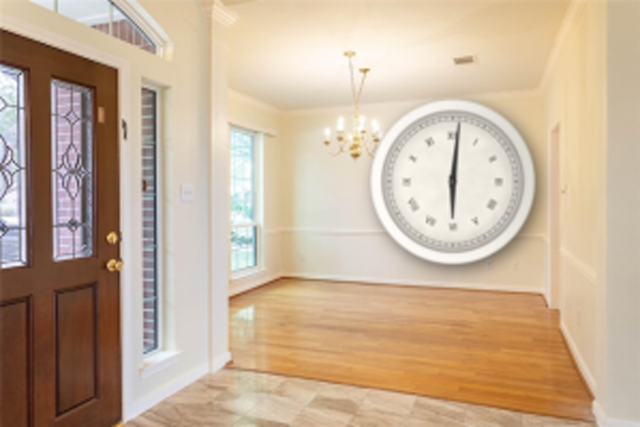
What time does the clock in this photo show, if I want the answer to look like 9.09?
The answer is 6.01
